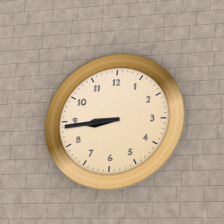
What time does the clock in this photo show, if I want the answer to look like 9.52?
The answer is 8.44
